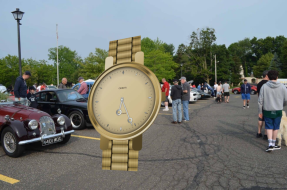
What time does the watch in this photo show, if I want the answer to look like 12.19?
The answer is 6.26
